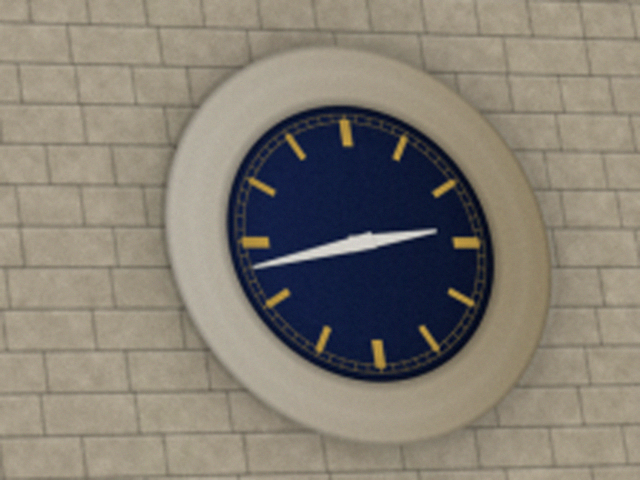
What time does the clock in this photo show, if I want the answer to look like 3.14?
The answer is 2.43
